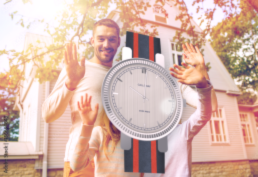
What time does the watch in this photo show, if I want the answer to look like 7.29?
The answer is 10.01
